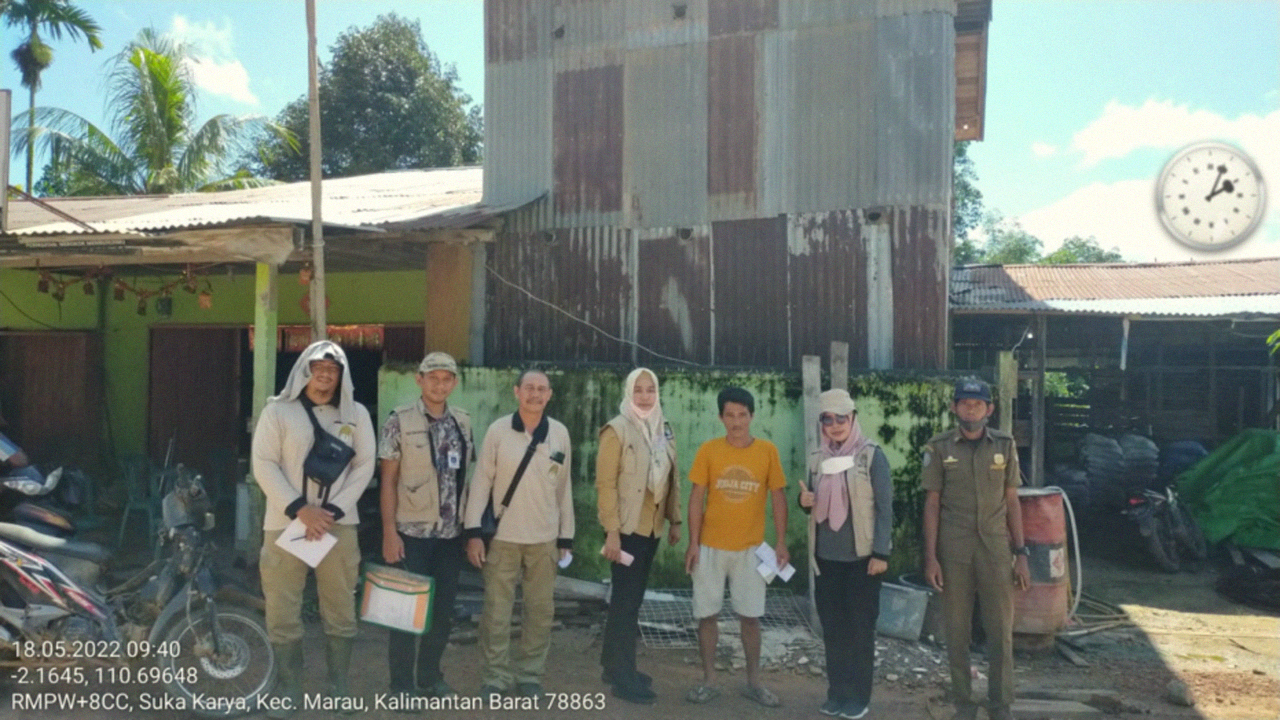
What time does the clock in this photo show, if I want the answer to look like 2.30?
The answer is 2.04
